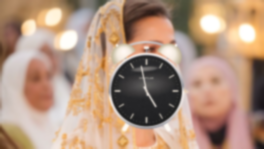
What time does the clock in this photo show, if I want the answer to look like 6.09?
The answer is 4.58
